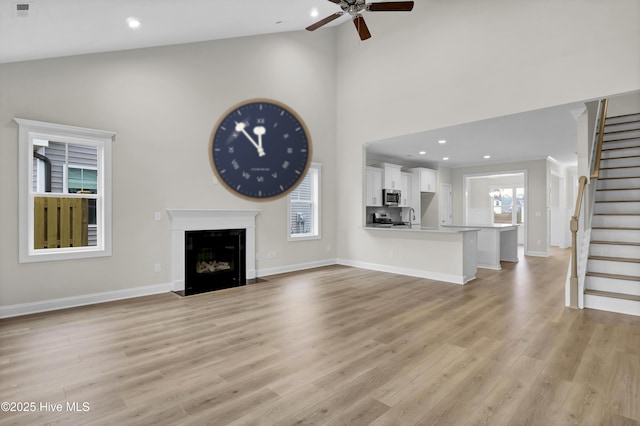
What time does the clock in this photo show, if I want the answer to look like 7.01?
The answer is 11.53
